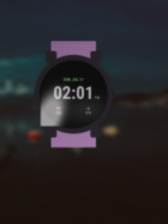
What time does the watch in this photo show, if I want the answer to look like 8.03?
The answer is 2.01
